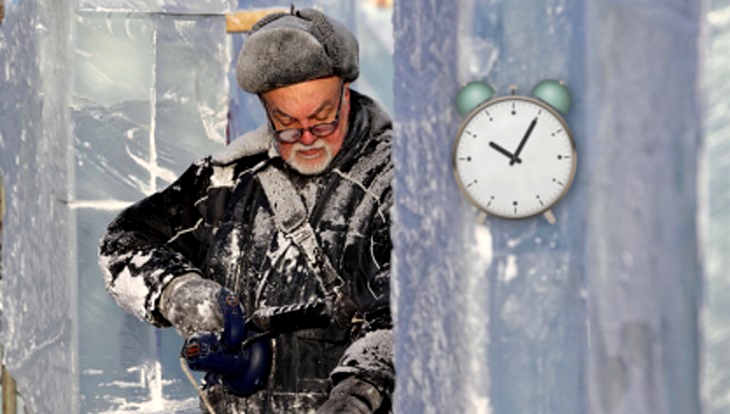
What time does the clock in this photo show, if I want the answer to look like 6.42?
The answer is 10.05
